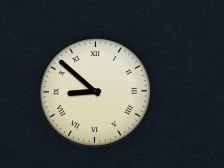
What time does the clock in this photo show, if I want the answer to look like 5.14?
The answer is 8.52
